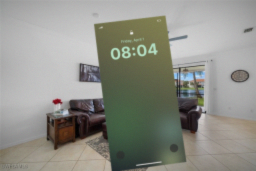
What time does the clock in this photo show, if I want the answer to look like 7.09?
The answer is 8.04
